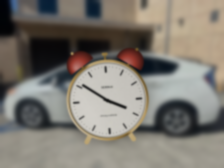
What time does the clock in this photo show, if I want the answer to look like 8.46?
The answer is 3.51
